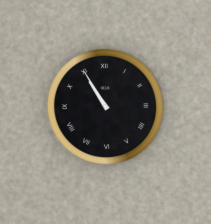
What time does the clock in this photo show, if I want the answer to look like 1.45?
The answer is 10.55
